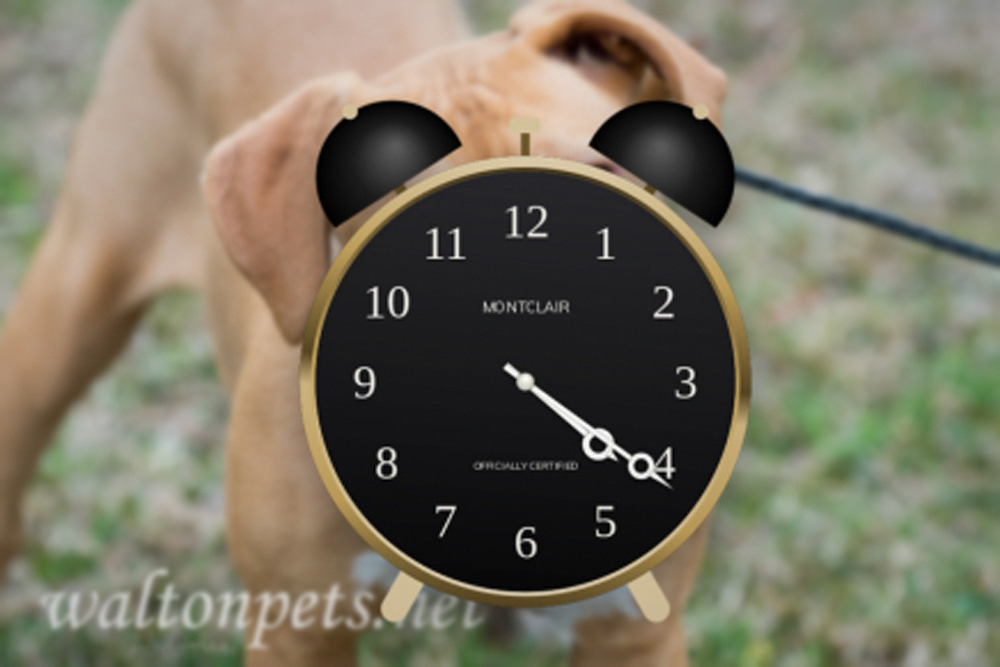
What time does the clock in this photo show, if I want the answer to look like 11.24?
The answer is 4.21
